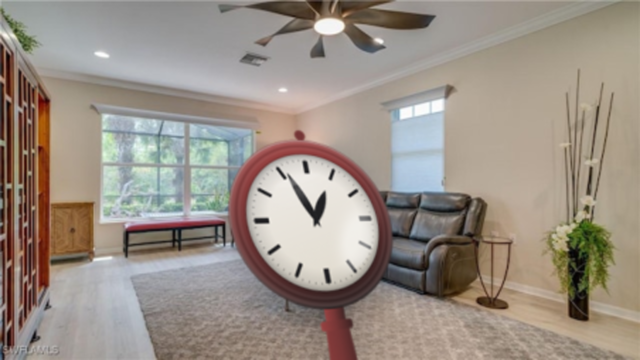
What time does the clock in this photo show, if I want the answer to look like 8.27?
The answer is 12.56
